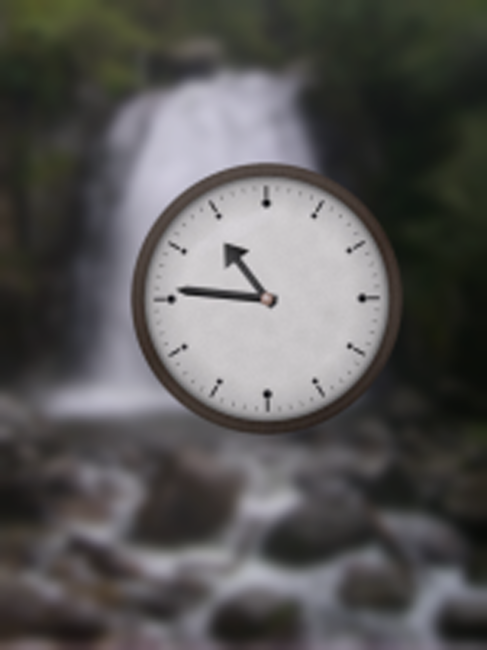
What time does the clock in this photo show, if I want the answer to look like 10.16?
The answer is 10.46
